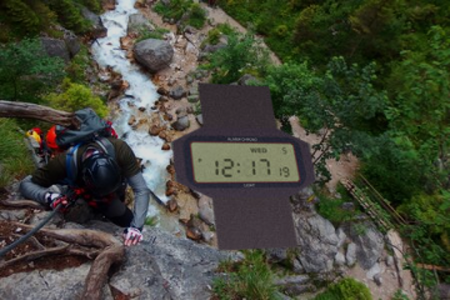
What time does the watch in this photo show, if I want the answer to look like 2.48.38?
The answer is 12.17.19
